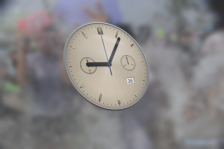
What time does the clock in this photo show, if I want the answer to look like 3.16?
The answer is 9.06
